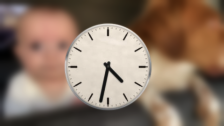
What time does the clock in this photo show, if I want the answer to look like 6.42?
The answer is 4.32
